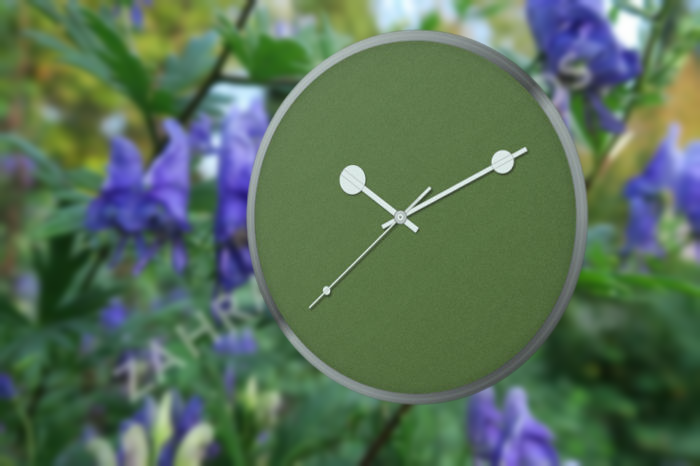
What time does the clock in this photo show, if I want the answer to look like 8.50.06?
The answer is 10.10.38
